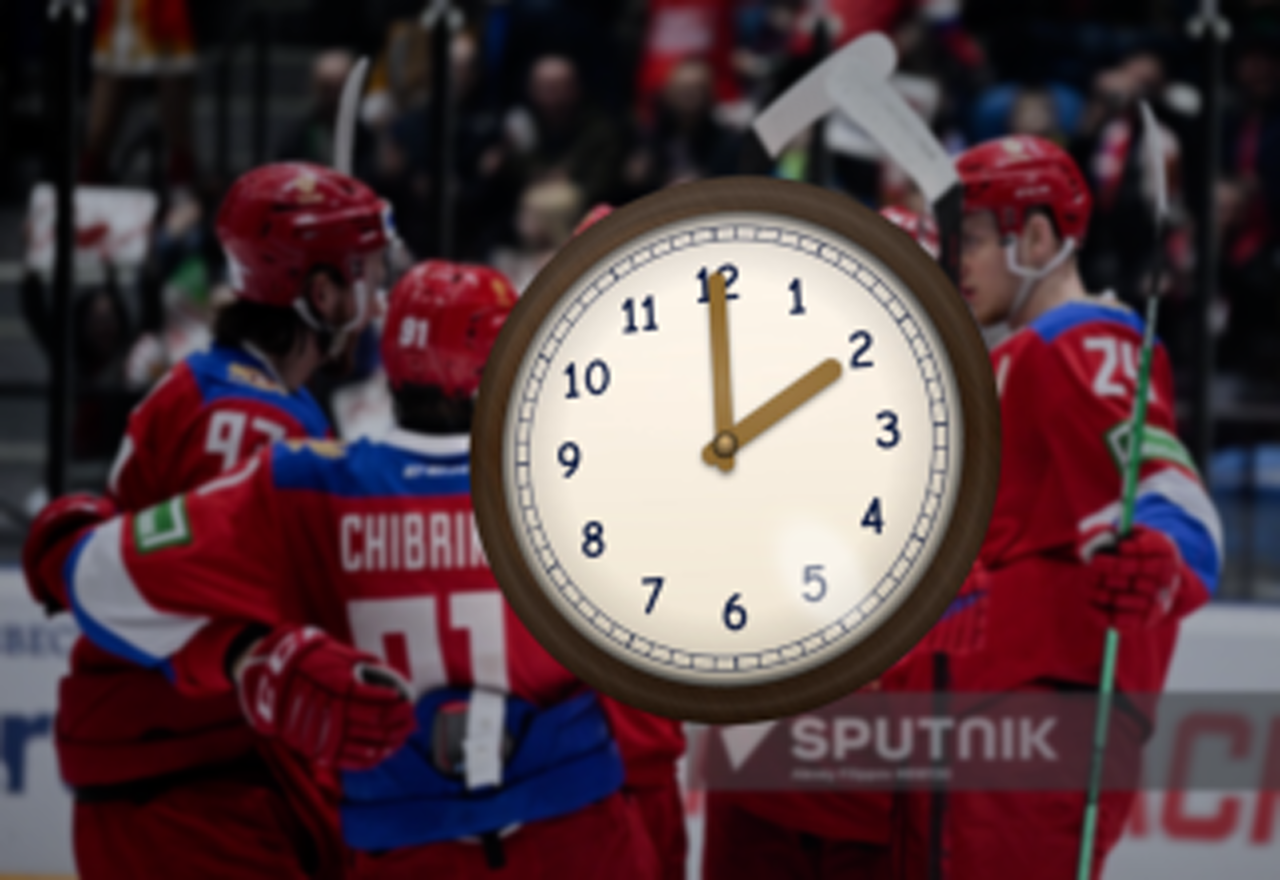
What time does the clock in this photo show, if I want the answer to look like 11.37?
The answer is 2.00
